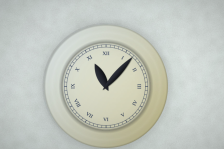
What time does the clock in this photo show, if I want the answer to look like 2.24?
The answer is 11.07
